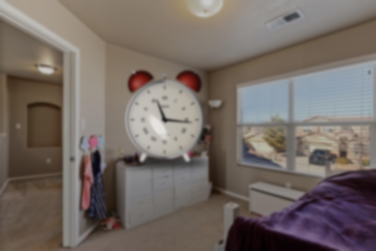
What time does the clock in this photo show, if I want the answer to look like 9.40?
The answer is 11.16
